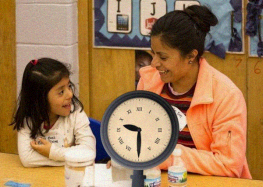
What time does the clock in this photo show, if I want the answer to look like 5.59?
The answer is 9.30
